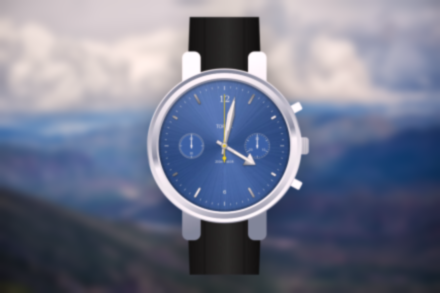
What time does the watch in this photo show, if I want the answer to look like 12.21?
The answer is 4.02
